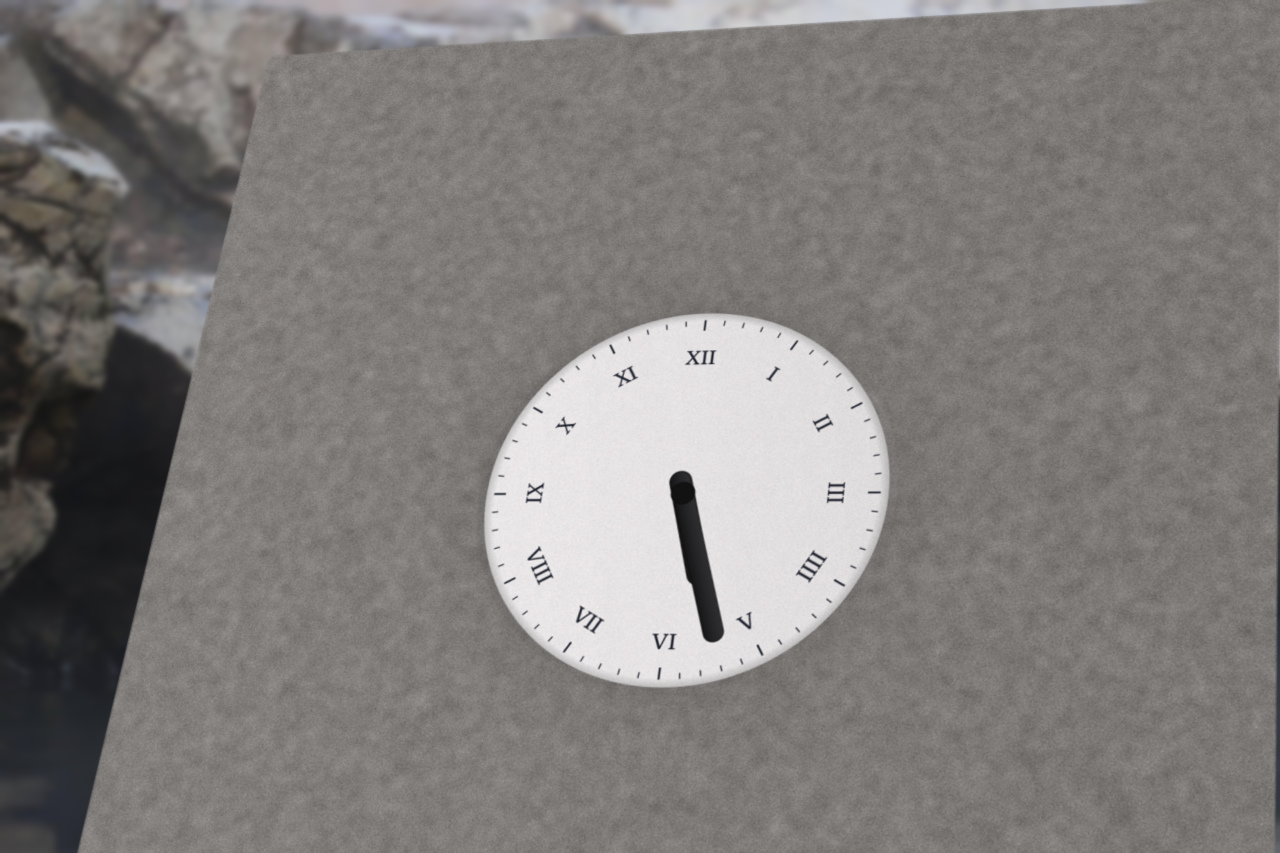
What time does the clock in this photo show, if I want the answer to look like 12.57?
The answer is 5.27
